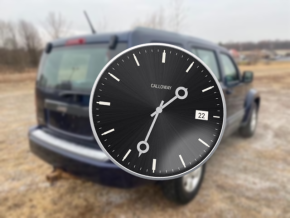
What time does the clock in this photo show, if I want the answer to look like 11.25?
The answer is 1.33
